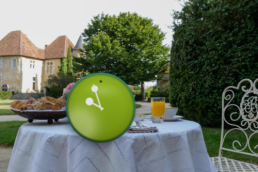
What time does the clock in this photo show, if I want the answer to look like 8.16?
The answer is 9.57
